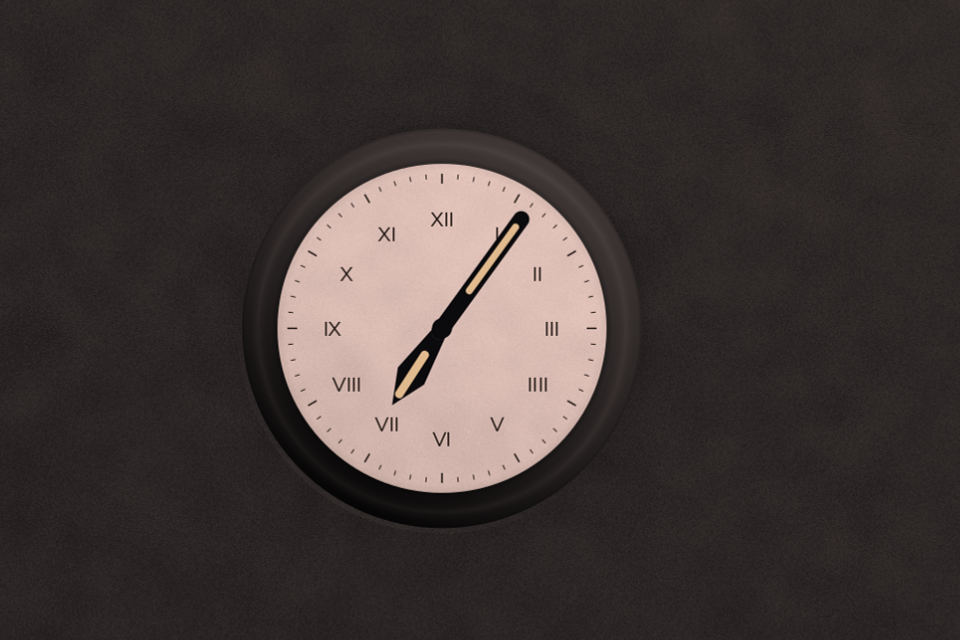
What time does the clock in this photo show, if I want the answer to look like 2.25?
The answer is 7.06
